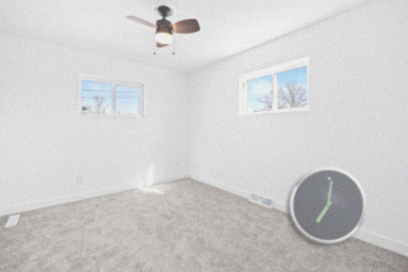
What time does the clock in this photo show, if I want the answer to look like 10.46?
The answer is 7.01
